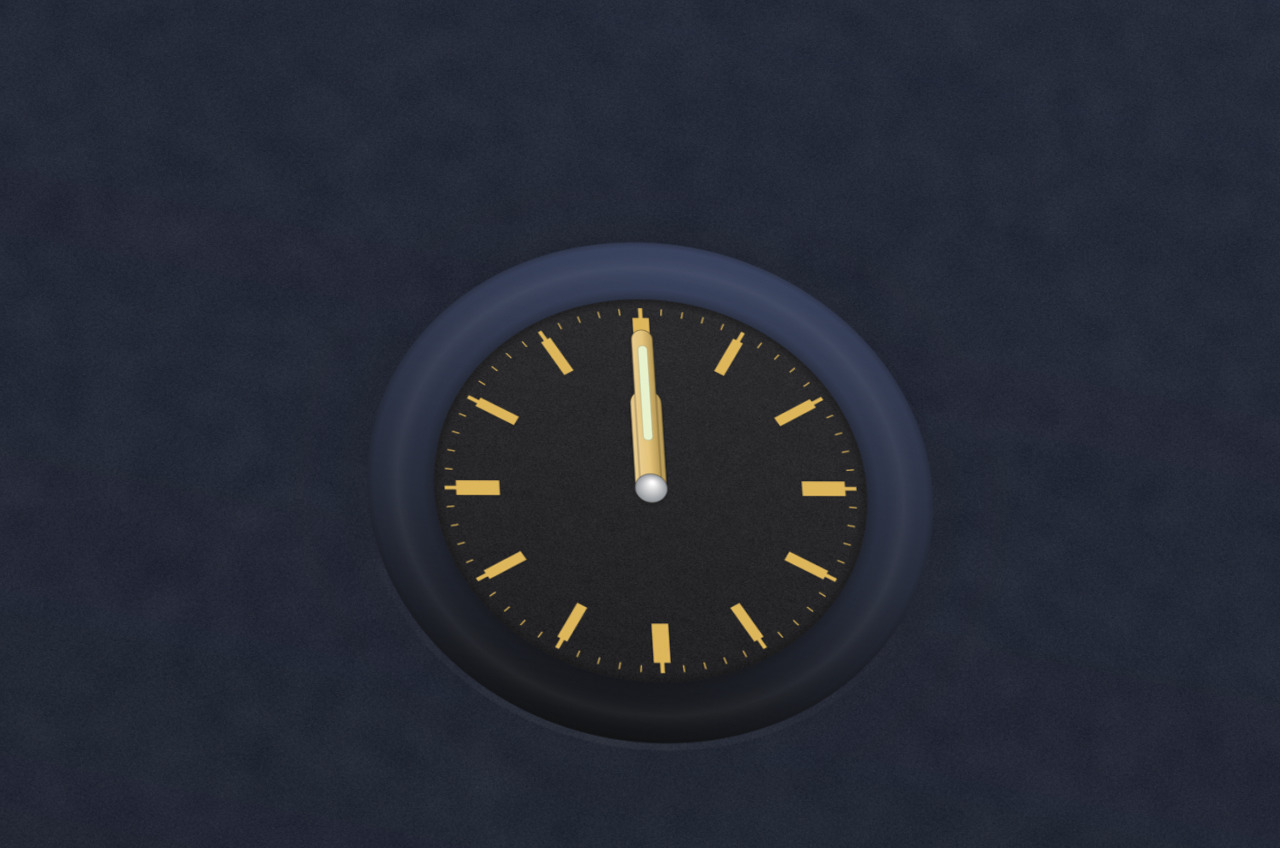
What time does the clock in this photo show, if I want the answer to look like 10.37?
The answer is 12.00
